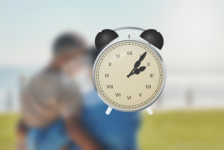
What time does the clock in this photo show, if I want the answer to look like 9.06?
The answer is 2.06
